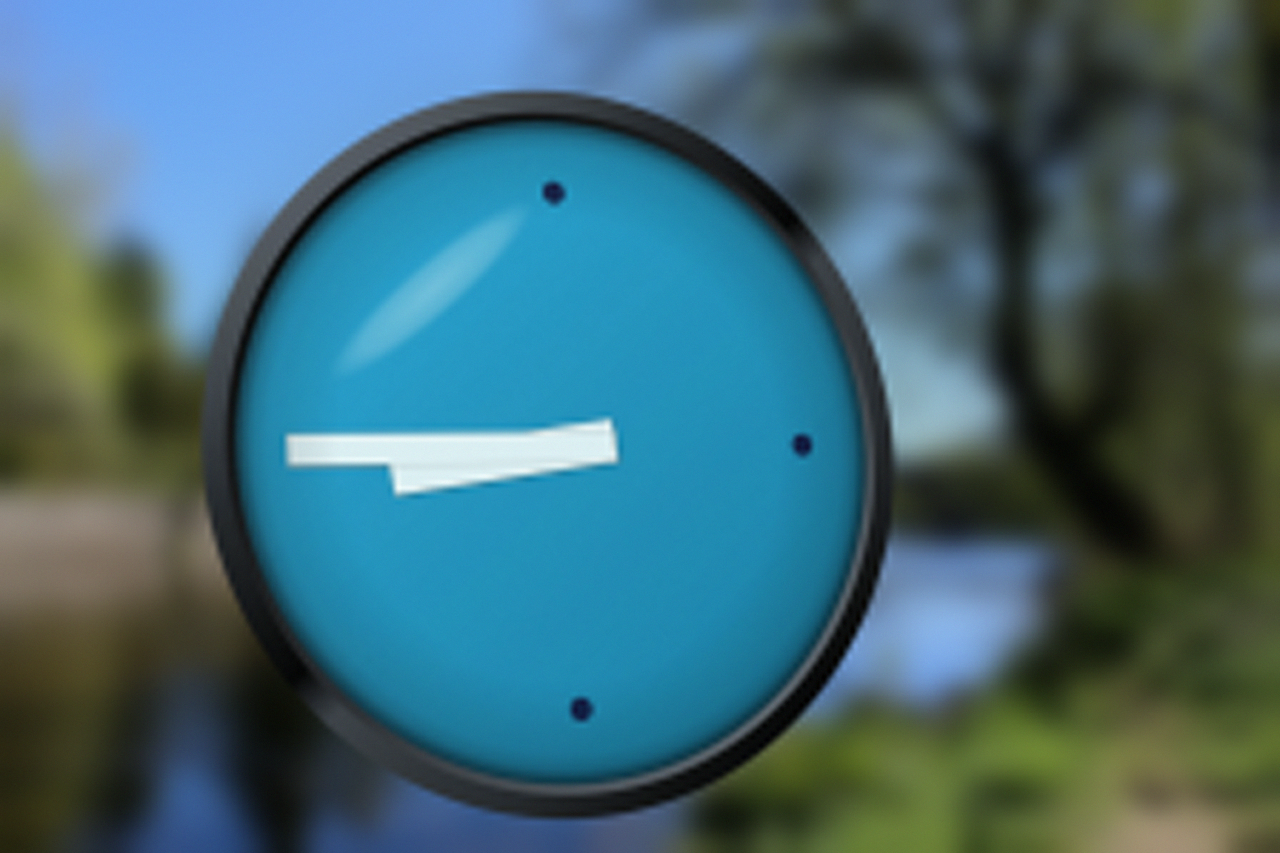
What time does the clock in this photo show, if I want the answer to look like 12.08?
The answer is 8.45
